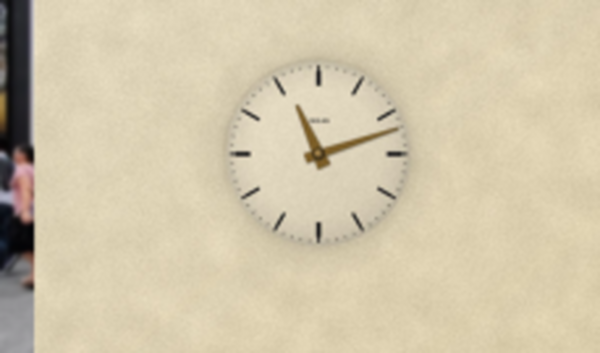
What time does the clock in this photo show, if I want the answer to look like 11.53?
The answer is 11.12
